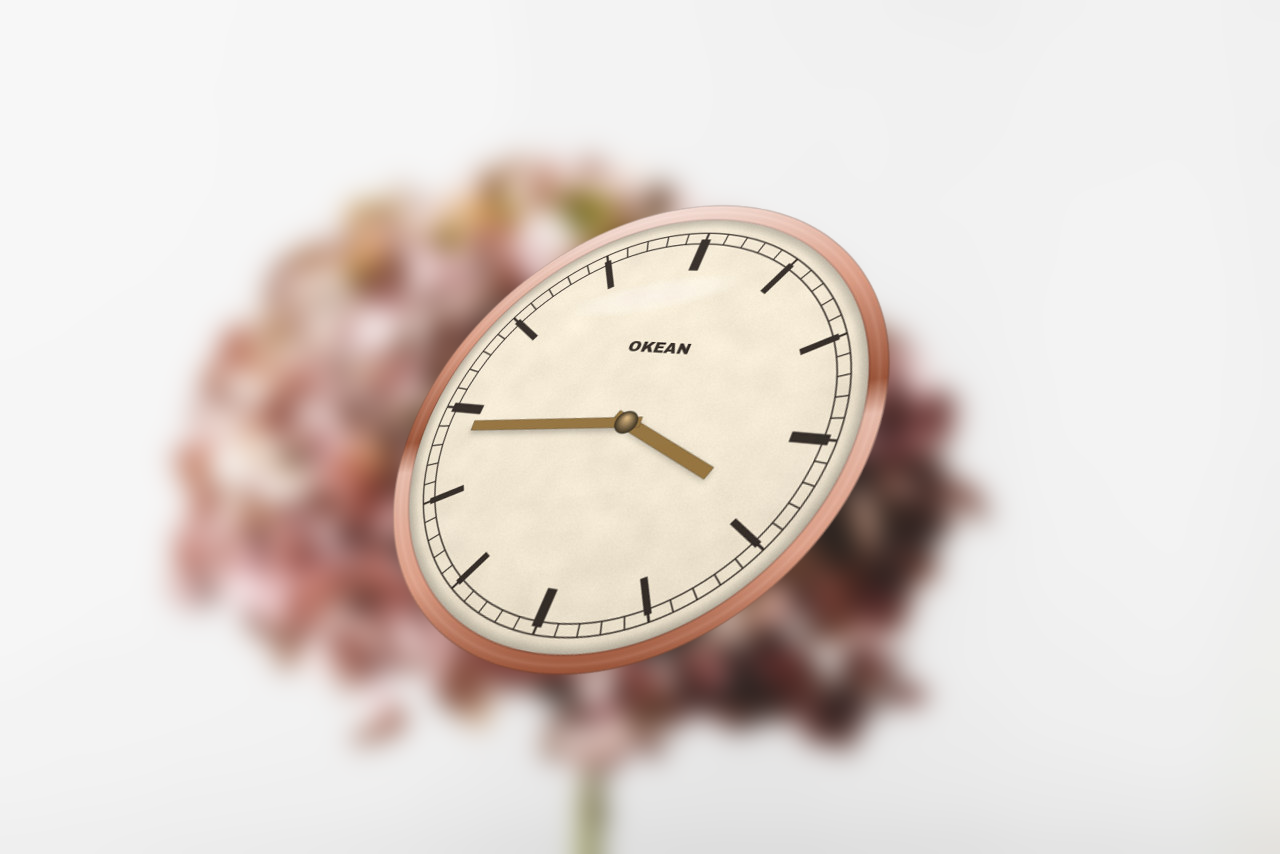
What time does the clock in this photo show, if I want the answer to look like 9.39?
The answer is 3.44
